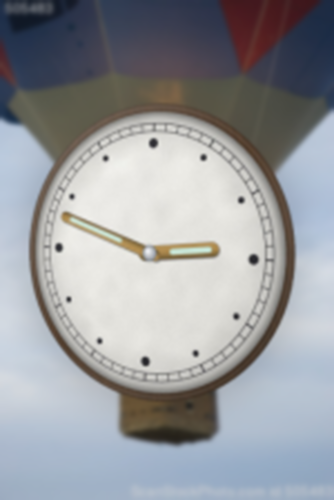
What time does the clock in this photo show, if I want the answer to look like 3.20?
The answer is 2.48
